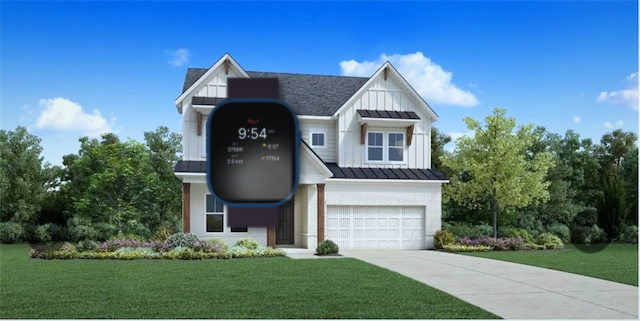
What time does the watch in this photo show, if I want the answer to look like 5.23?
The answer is 9.54
